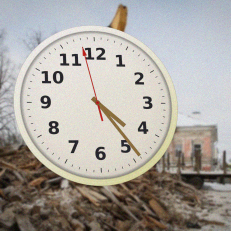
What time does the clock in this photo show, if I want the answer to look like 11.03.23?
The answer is 4.23.58
